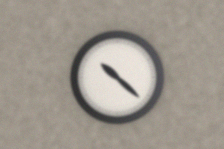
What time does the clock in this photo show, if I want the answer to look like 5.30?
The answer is 10.22
